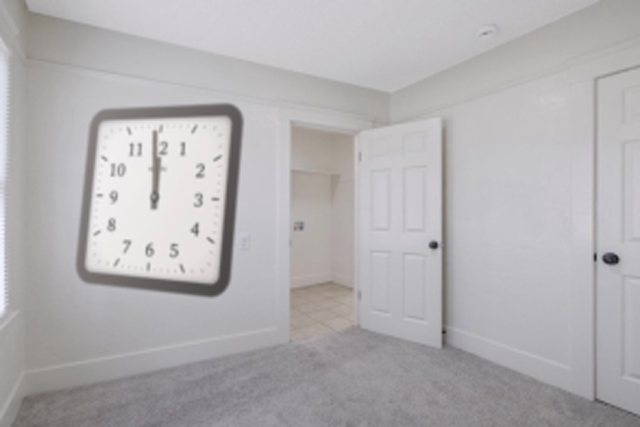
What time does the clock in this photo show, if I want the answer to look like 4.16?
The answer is 11.59
